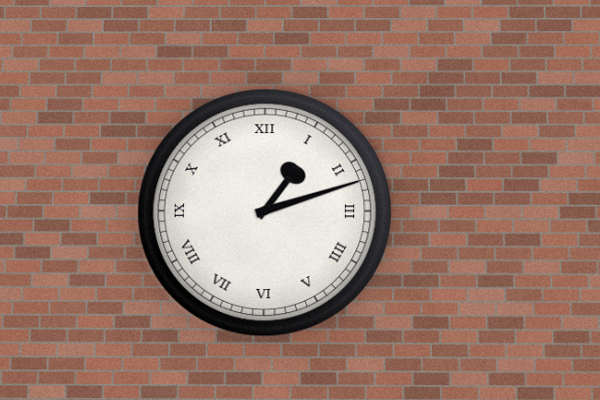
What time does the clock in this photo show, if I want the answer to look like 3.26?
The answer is 1.12
